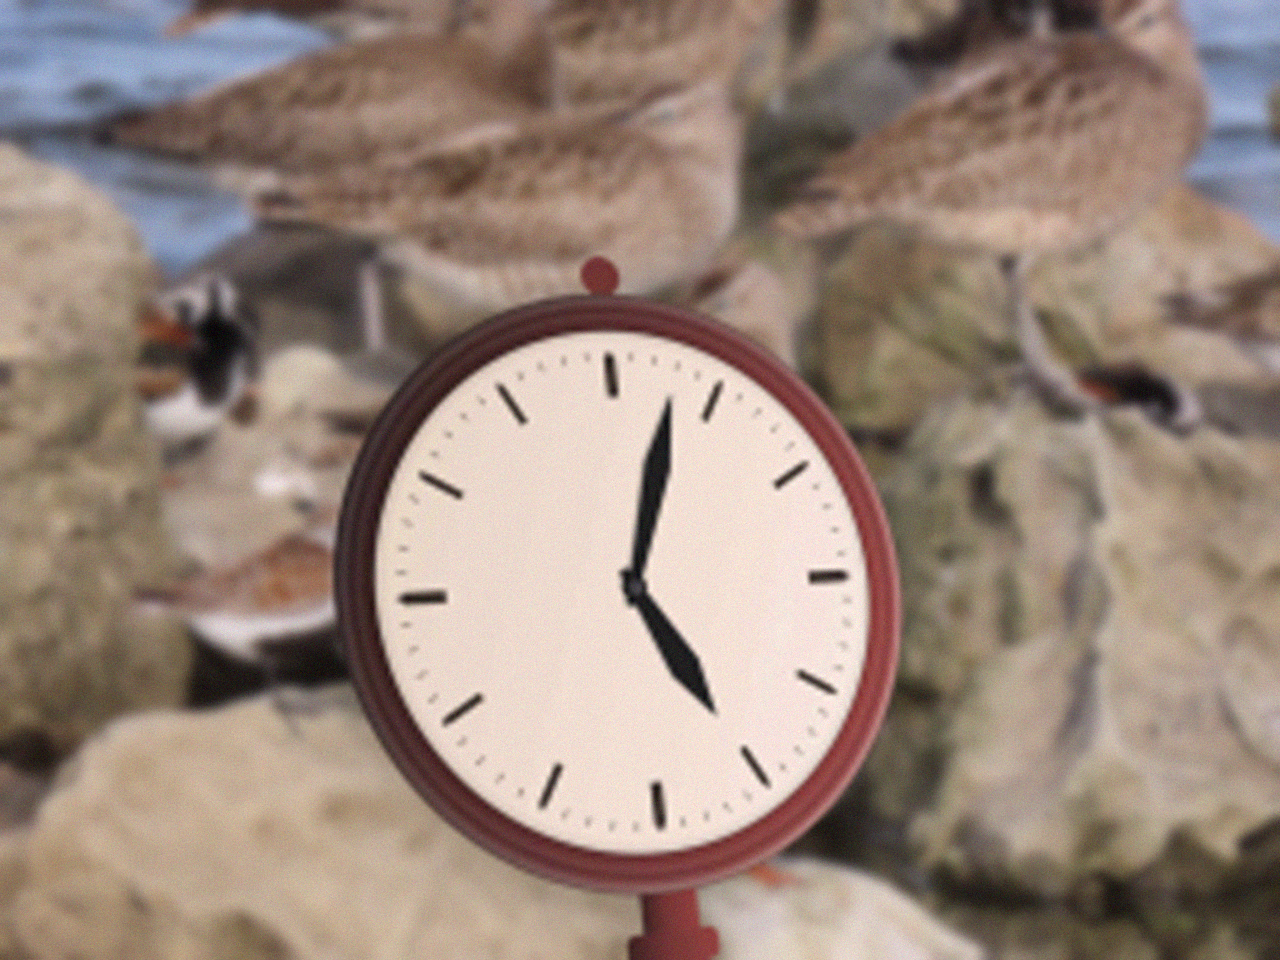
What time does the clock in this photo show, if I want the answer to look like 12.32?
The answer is 5.03
